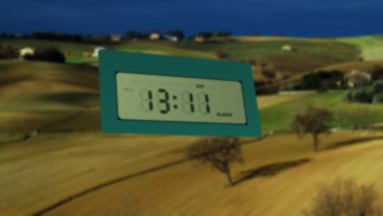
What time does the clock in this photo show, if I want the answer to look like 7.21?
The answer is 13.11
